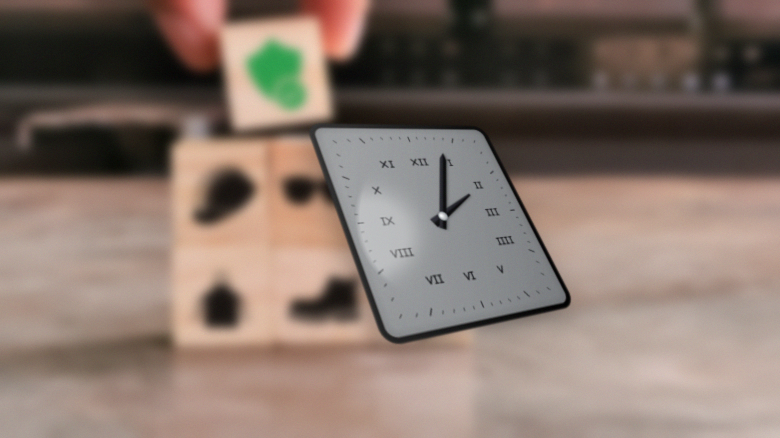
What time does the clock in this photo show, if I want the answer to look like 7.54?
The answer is 2.04
